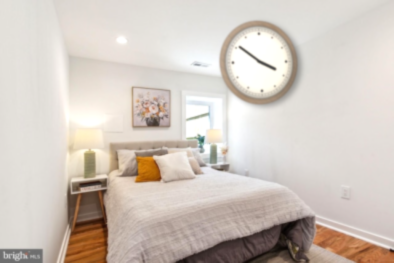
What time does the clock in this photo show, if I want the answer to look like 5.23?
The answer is 3.51
